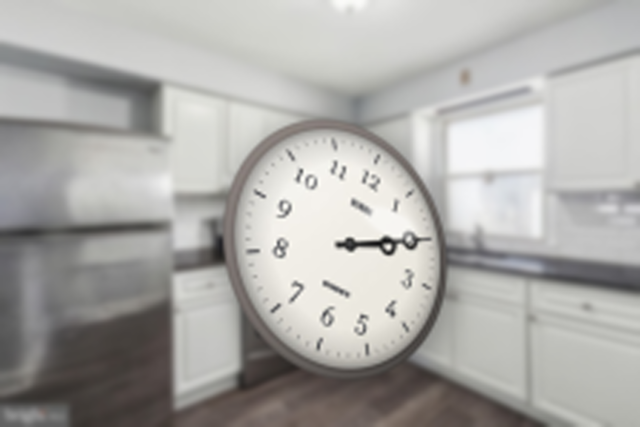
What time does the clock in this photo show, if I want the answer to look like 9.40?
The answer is 2.10
